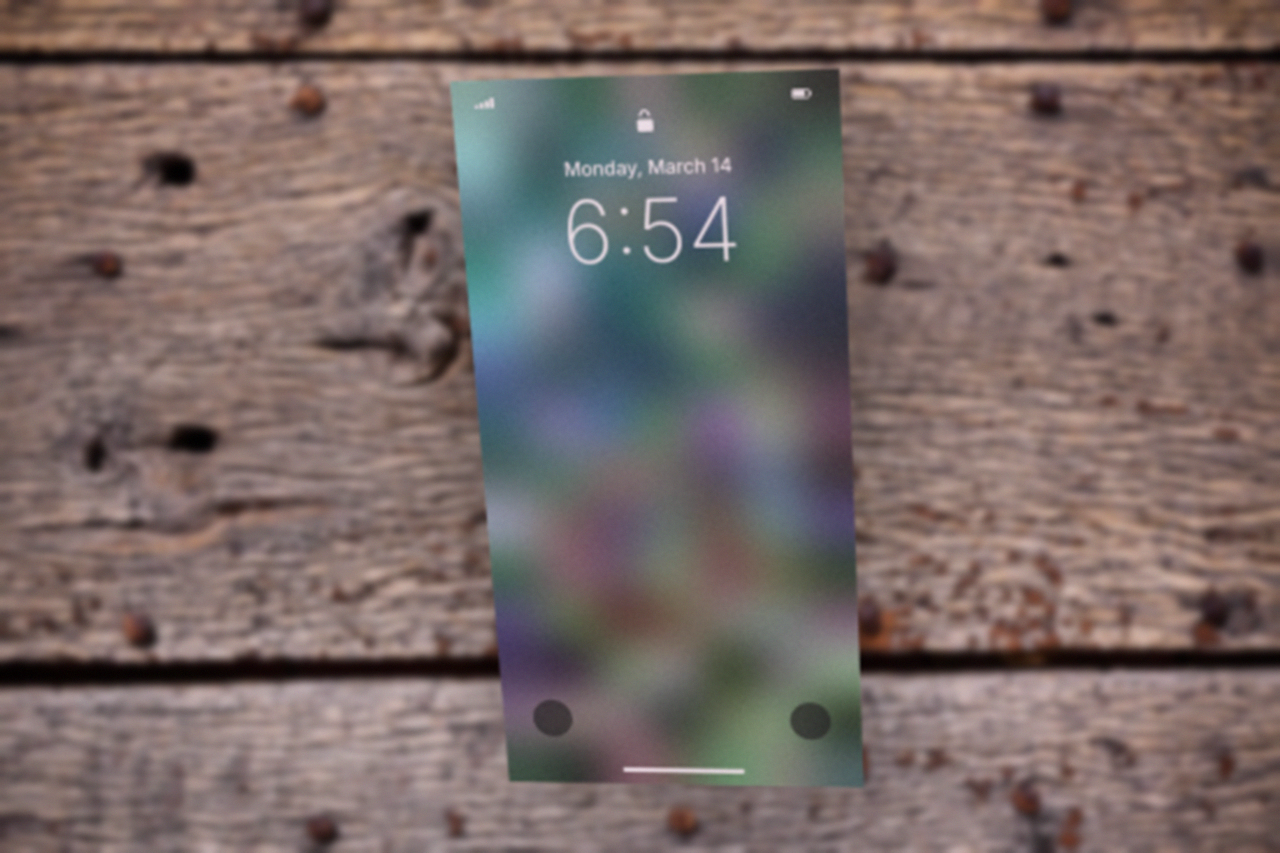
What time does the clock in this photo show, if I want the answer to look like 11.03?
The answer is 6.54
